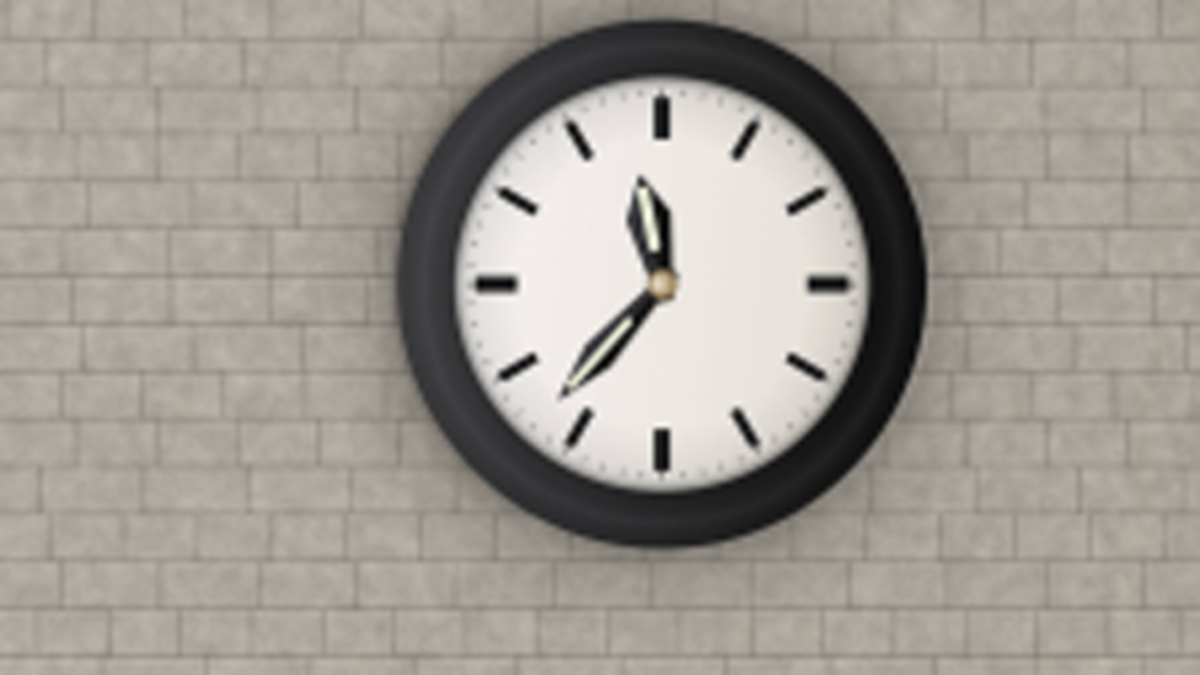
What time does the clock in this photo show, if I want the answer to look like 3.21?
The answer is 11.37
